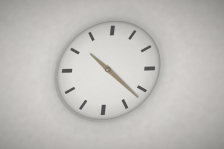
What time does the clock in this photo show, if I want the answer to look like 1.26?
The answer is 10.22
